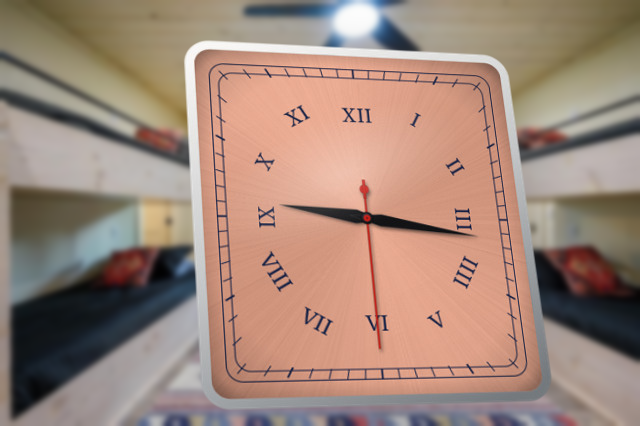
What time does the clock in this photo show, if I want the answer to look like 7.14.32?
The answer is 9.16.30
